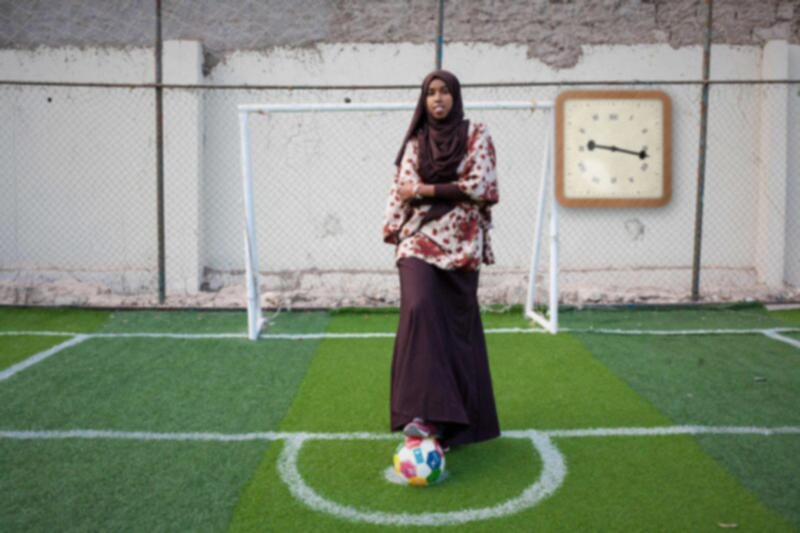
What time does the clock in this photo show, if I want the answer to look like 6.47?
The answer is 9.17
